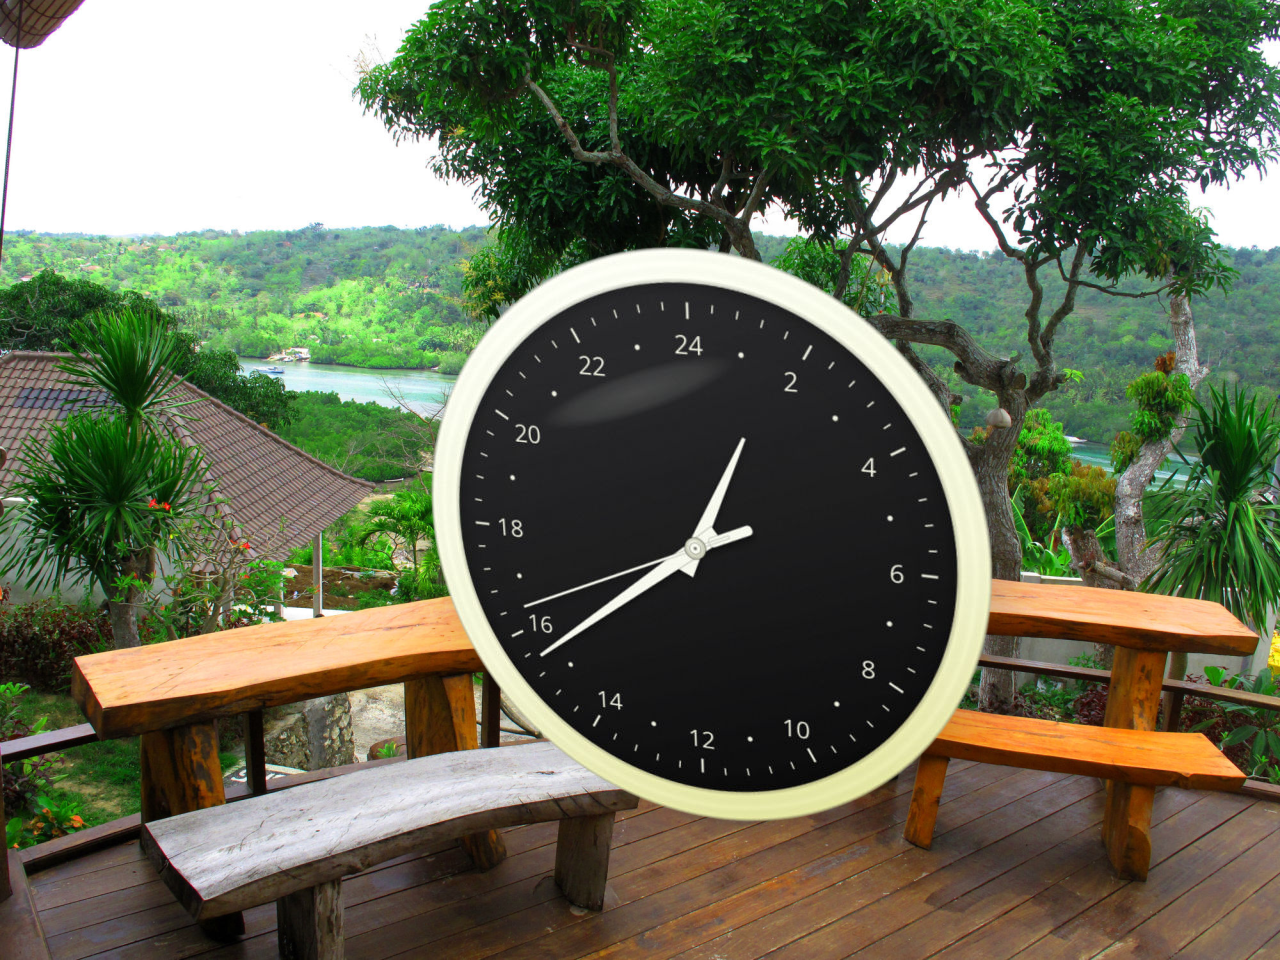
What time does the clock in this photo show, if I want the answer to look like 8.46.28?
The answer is 1.38.41
